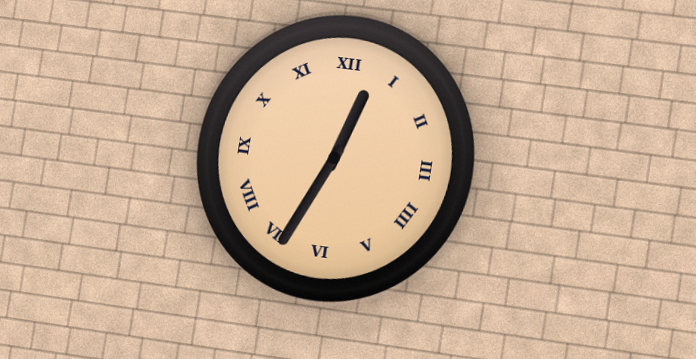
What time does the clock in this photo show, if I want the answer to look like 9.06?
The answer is 12.34
